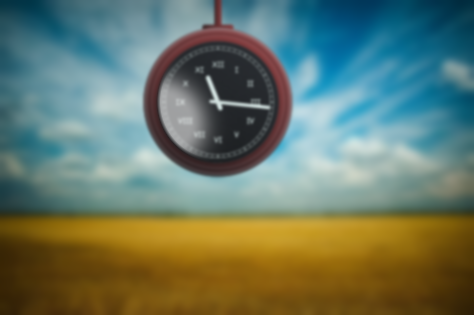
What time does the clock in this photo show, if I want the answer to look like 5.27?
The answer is 11.16
